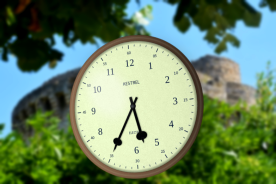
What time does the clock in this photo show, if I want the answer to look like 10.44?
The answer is 5.35
